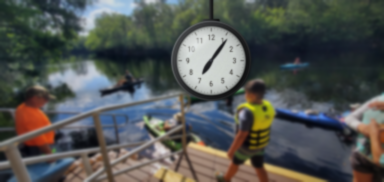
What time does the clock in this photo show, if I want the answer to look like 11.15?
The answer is 7.06
